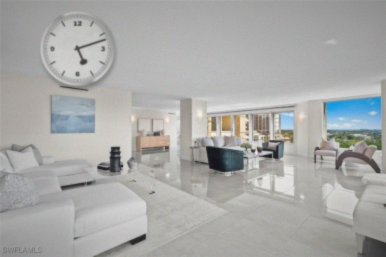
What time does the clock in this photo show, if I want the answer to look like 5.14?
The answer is 5.12
